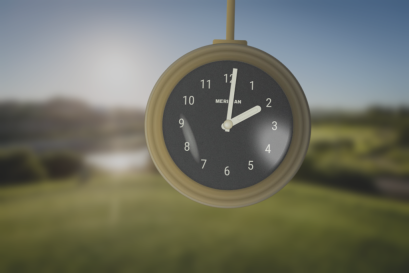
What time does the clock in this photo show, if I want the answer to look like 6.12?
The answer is 2.01
